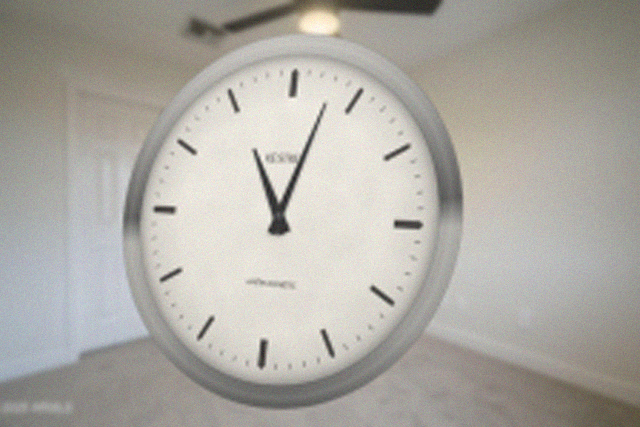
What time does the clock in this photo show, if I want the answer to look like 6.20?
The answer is 11.03
